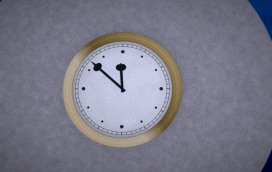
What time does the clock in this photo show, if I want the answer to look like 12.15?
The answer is 11.52
